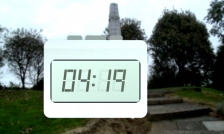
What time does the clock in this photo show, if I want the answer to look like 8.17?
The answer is 4.19
